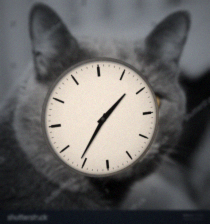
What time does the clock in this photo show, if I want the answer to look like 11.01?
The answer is 1.36
